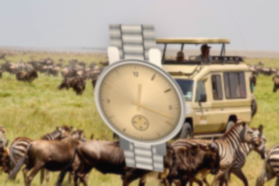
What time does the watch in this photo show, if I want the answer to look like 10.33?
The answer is 12.18
